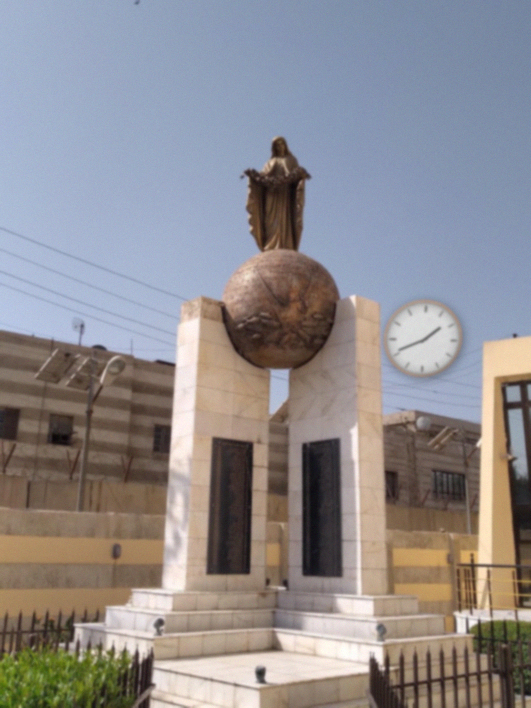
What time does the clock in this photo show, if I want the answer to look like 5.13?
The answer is 1.41
